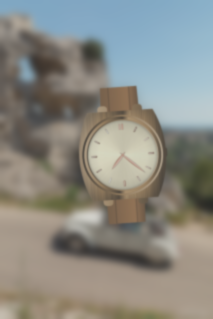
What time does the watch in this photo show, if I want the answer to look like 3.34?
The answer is 7.22
